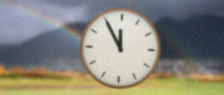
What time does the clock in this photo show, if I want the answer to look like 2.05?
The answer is 11.55
